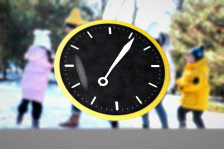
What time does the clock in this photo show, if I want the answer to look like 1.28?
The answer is 7.06
